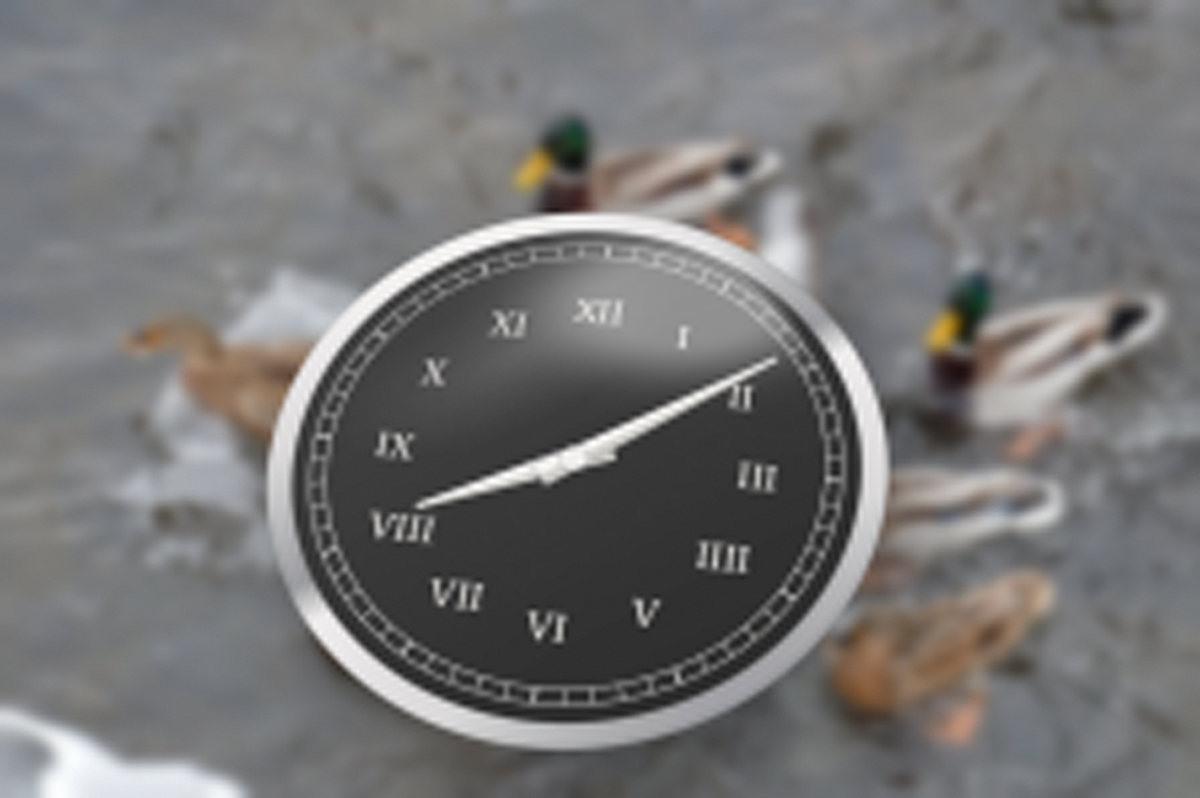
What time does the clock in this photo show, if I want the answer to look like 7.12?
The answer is 8.09
